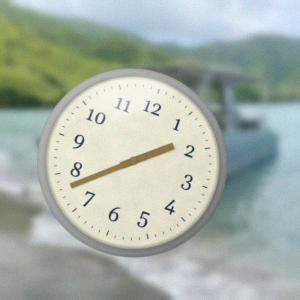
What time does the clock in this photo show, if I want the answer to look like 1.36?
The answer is 1.38
